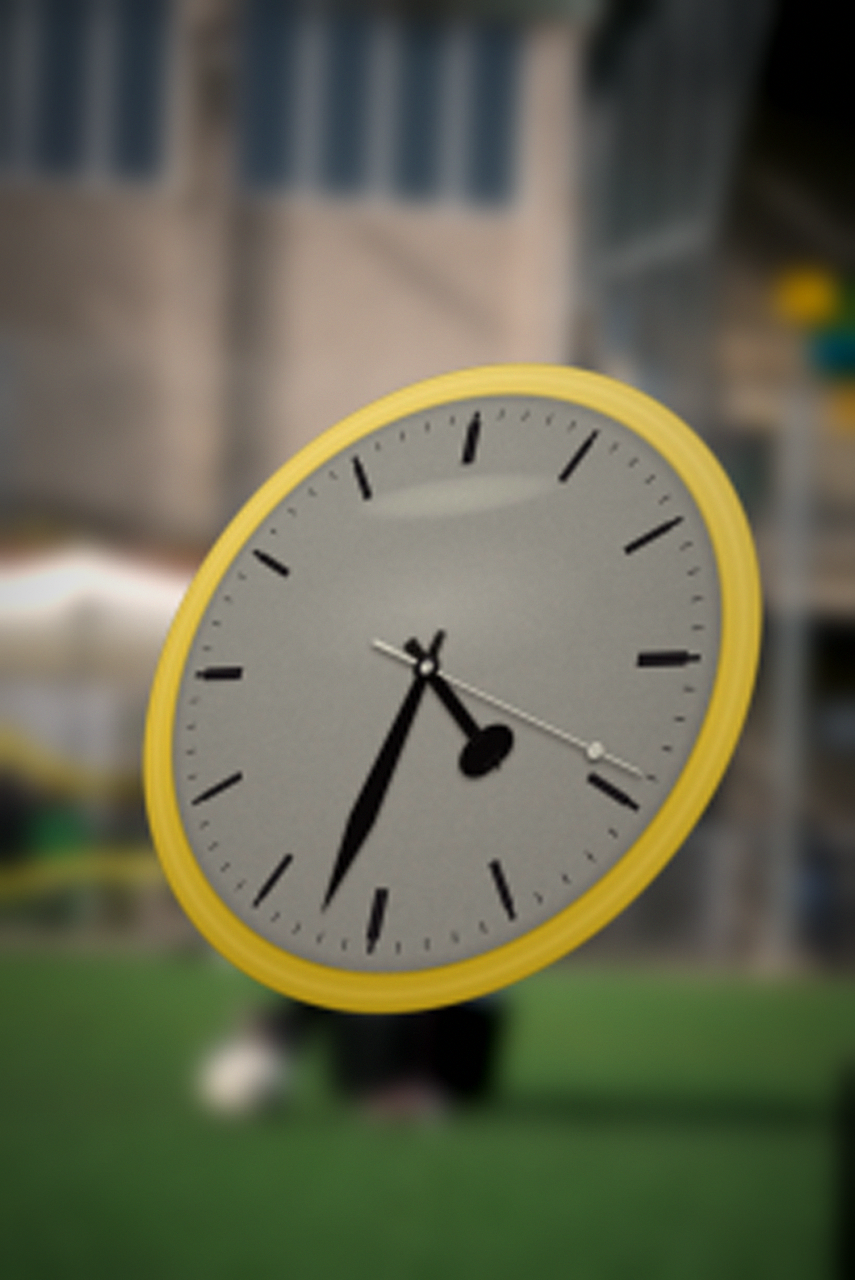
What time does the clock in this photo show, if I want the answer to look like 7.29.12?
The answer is 4.32.19
